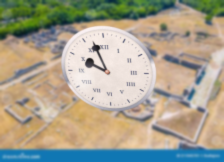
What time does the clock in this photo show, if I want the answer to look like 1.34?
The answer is 9.57
